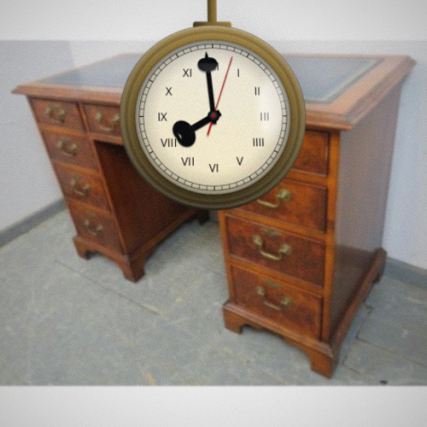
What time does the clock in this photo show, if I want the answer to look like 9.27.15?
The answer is 7.59.03
